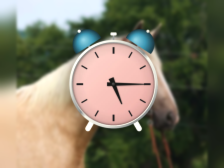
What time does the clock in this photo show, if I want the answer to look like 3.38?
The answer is 5.15
